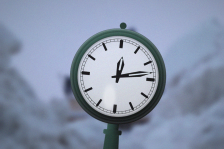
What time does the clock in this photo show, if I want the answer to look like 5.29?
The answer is 12.13
